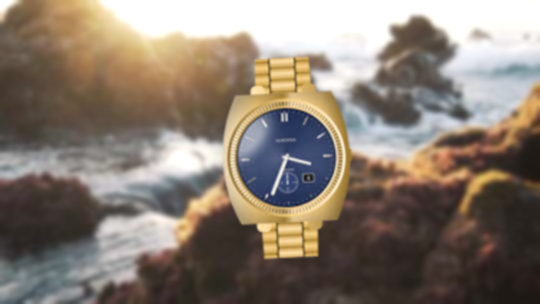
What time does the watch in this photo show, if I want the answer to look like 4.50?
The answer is 3.34
